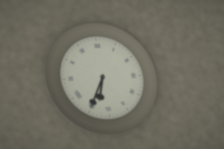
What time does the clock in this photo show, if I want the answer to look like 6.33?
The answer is 6.35
